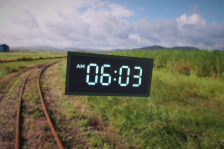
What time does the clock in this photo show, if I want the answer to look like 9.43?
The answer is 6.03
